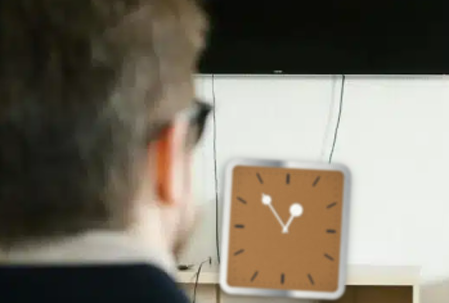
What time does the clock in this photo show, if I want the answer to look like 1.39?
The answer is 12.54
